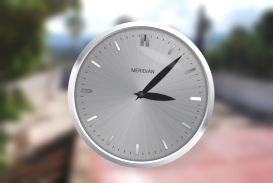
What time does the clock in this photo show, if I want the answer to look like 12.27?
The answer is 3.07
